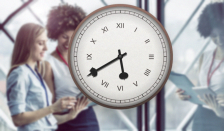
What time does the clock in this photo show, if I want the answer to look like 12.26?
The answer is 5.40
